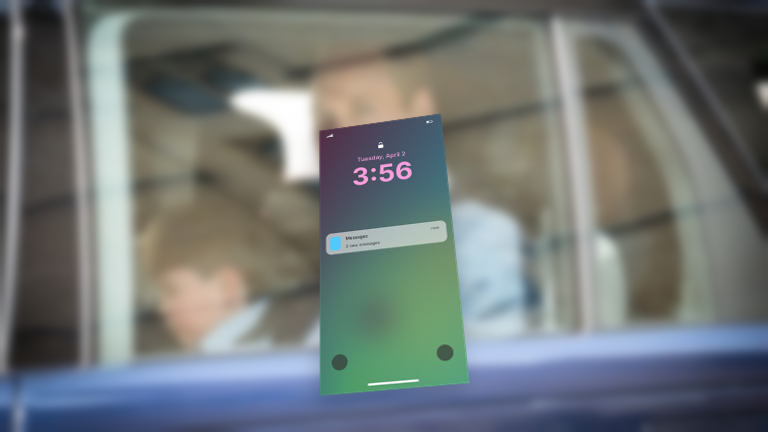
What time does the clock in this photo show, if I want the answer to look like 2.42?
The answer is 3.56
